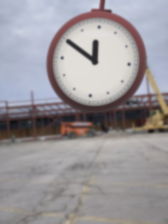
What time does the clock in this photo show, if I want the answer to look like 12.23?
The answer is 11.50
